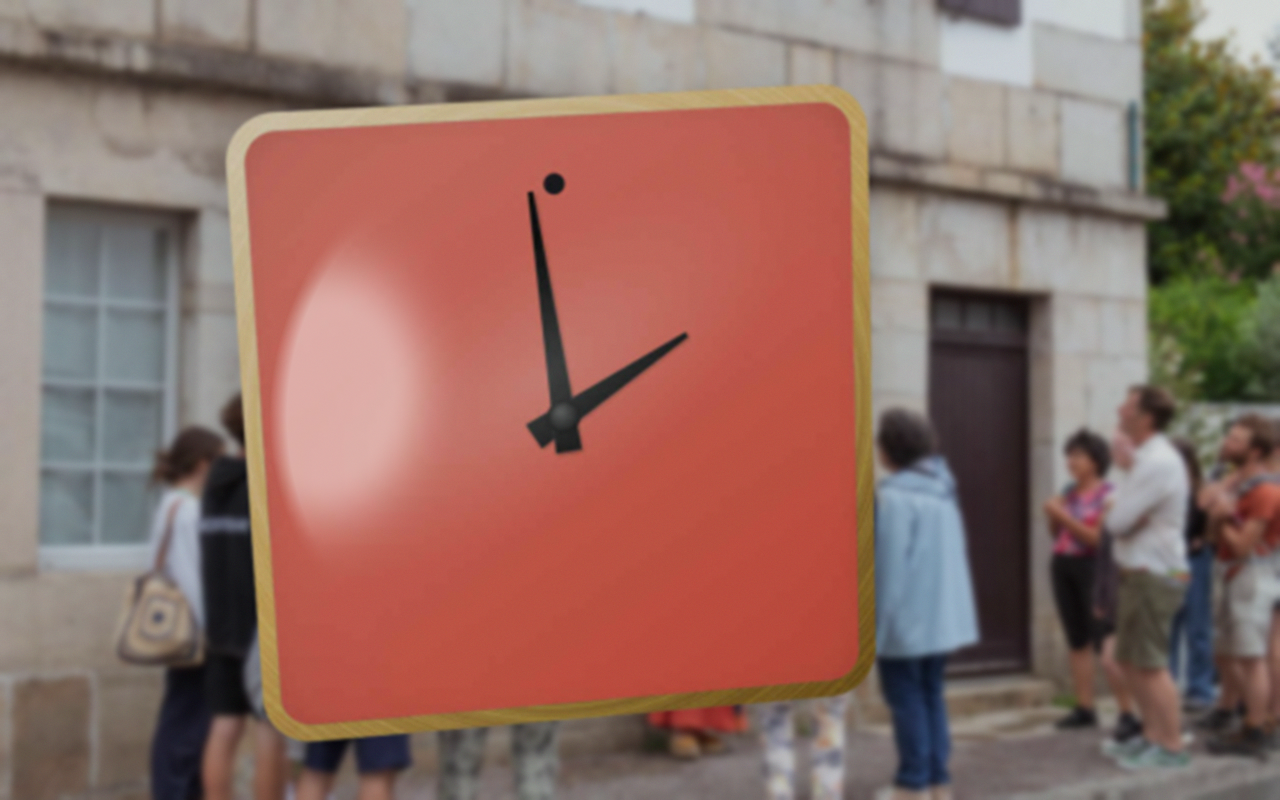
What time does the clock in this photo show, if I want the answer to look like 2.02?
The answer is 1.59
